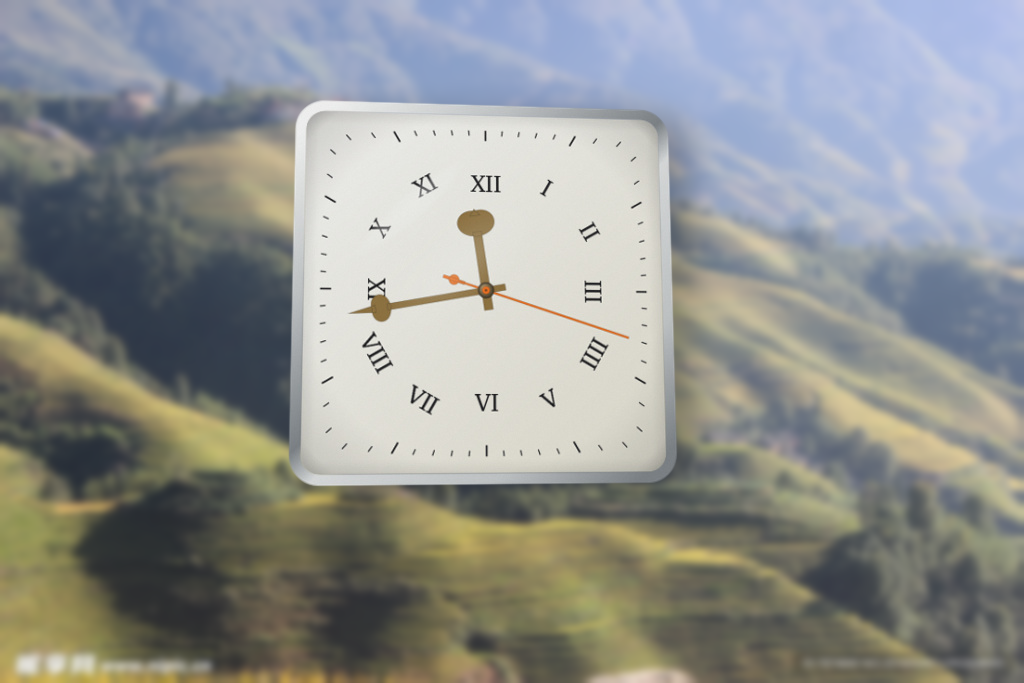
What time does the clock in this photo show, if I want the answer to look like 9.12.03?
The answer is 11.43.18
